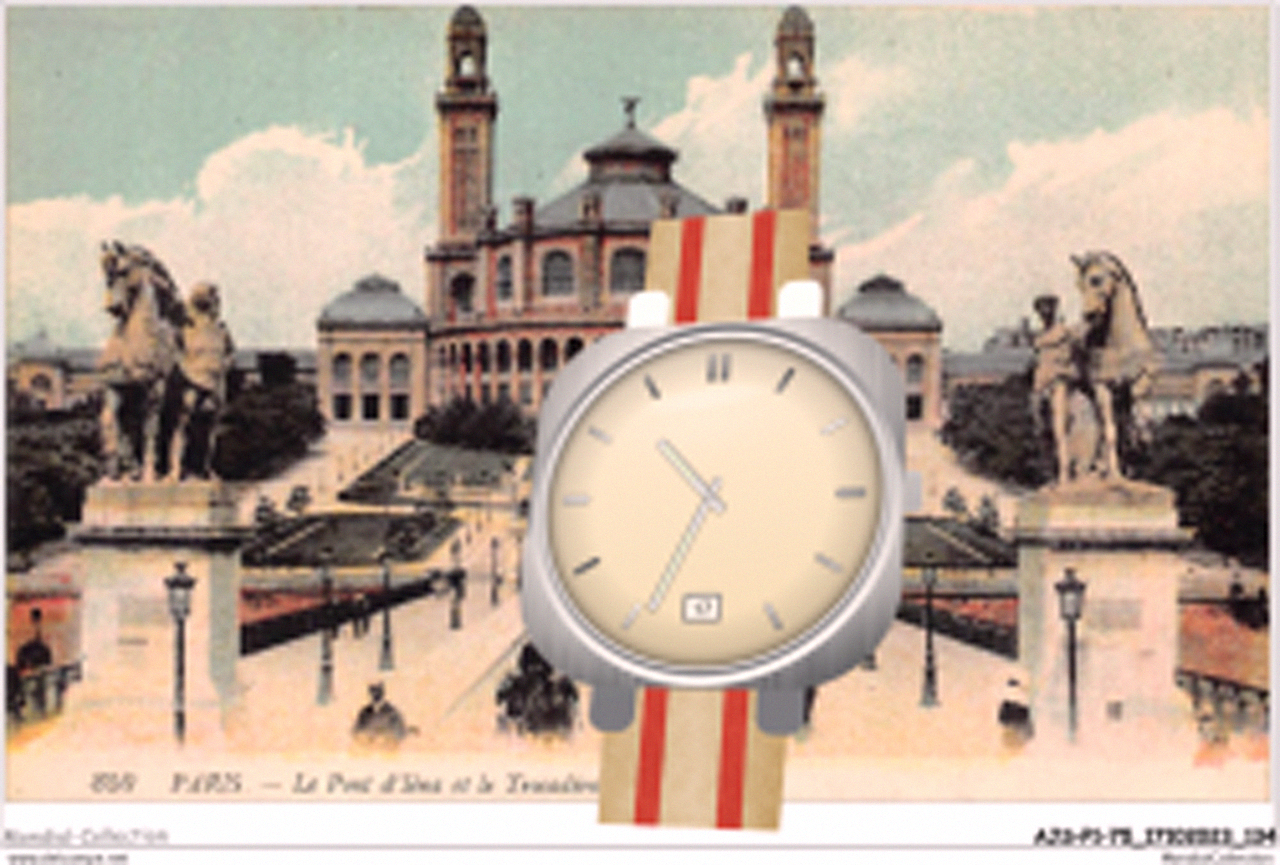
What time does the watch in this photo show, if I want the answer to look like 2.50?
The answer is 10.34
